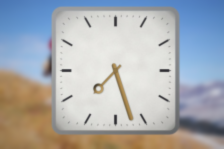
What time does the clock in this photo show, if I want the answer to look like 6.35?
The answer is 7.27
